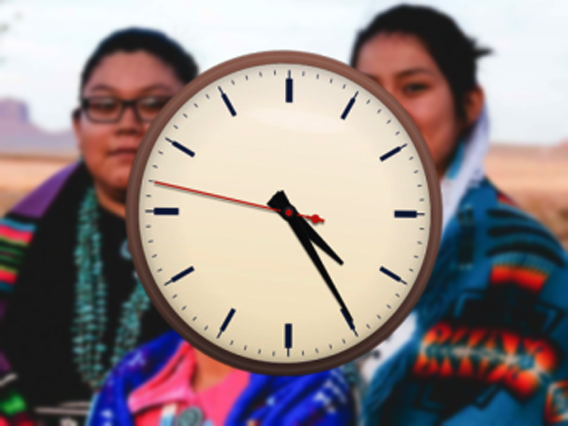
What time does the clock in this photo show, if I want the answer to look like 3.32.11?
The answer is 4.24.47
